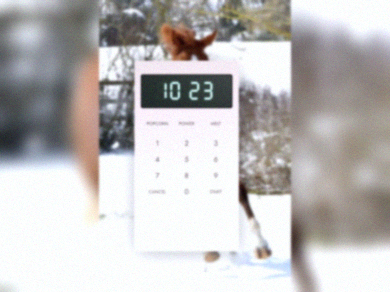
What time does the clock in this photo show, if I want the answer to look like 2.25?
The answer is 10.23
